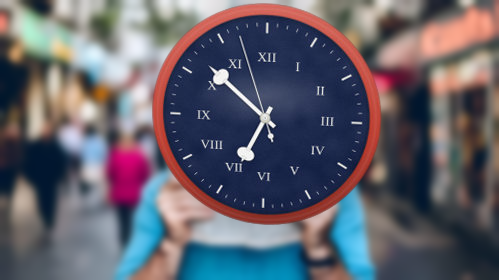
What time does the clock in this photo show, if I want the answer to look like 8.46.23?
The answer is 6.51.57
